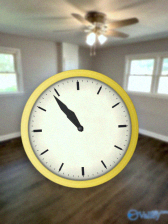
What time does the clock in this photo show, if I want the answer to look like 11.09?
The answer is 10.54
